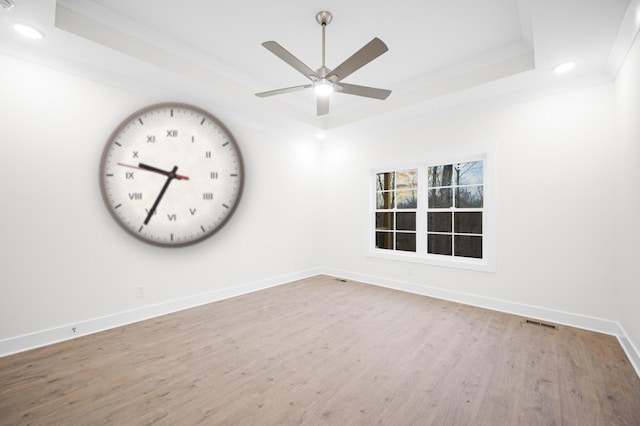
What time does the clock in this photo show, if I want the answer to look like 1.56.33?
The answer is 9.34.47
